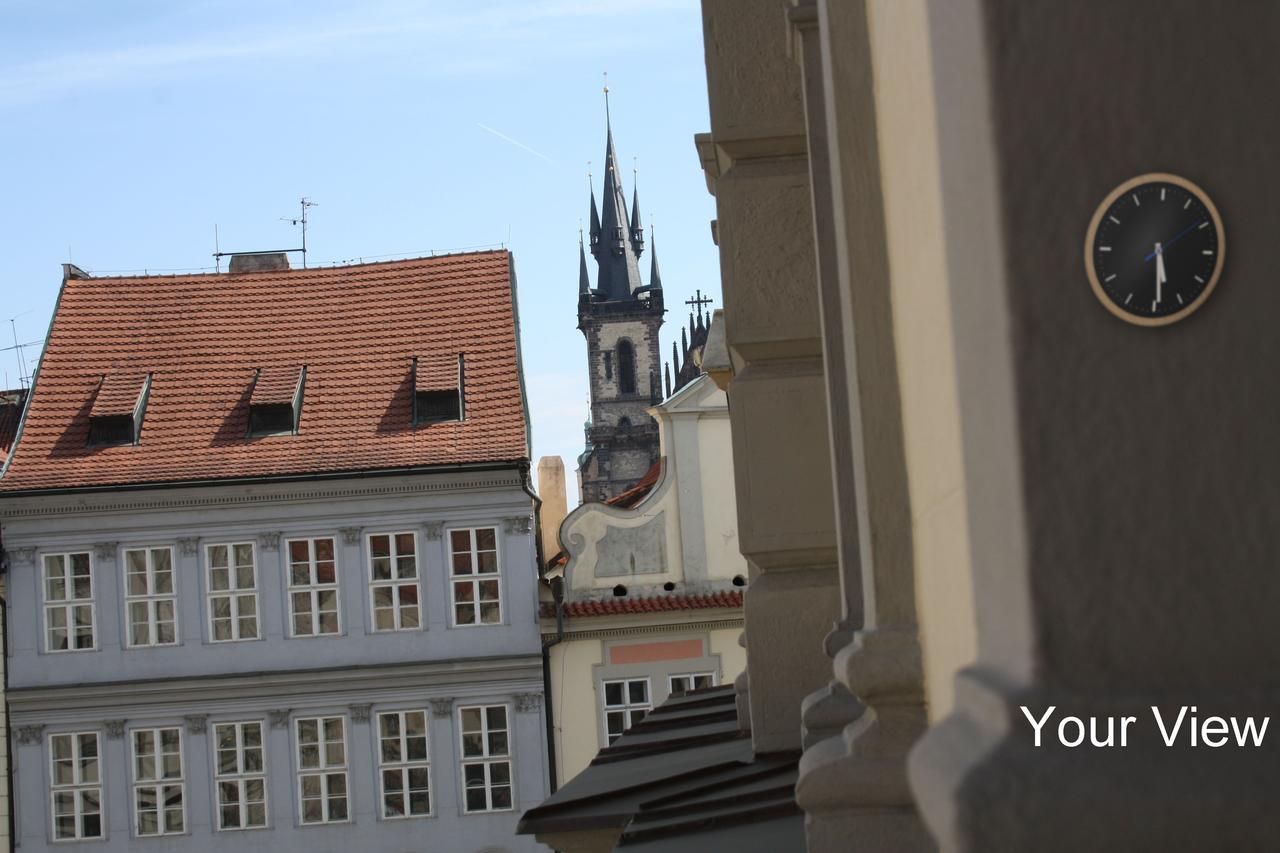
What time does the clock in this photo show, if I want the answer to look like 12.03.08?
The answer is 5.29.09
